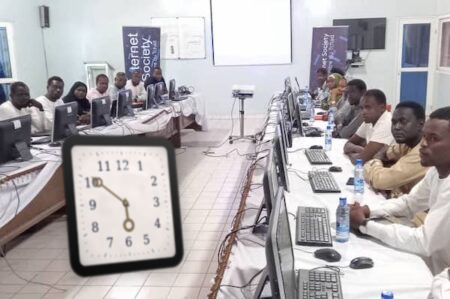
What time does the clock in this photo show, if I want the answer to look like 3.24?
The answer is 5.51
